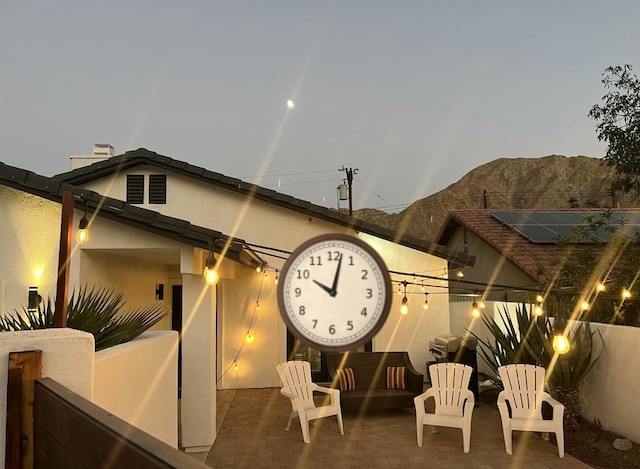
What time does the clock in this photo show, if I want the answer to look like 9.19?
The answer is 10.02
